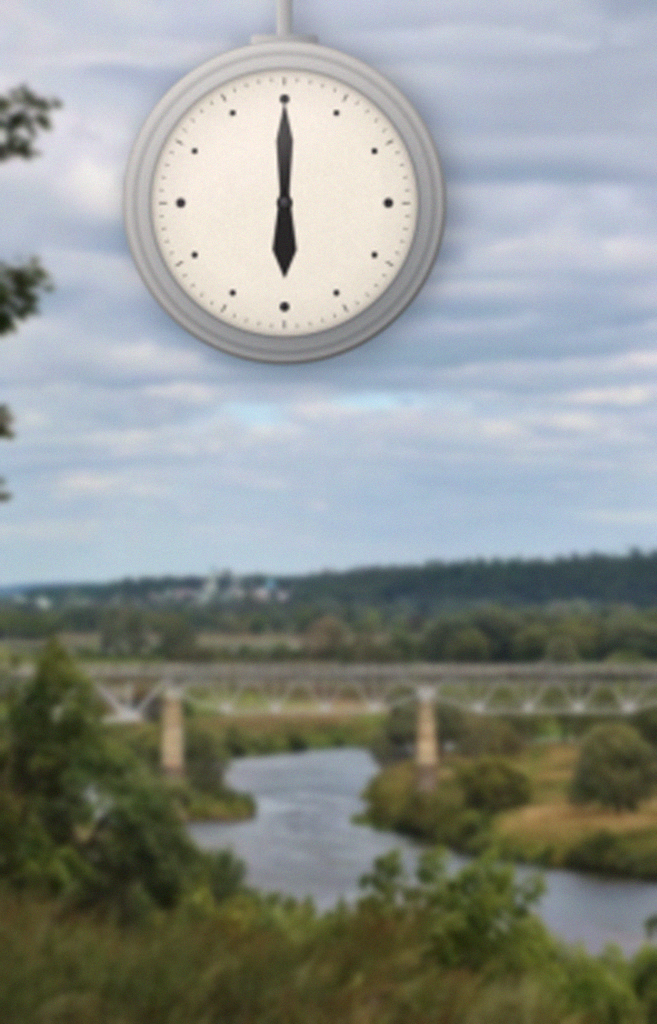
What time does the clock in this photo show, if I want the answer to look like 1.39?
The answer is 6.00
